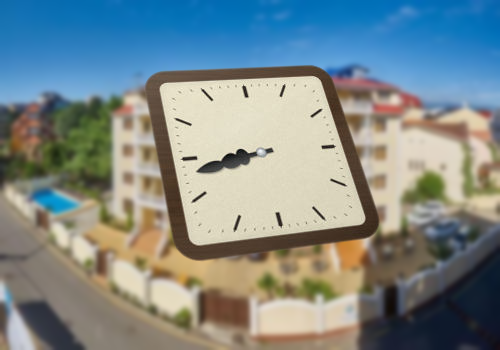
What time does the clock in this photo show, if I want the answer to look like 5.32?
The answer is 8.43
